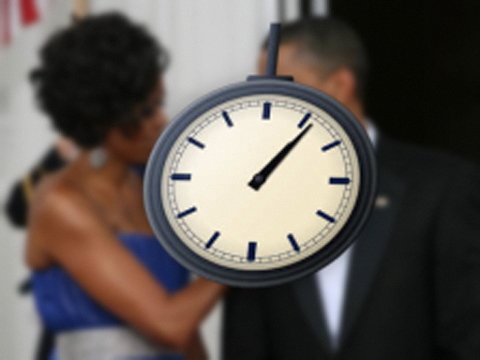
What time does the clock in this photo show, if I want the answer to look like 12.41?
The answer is 1.06
